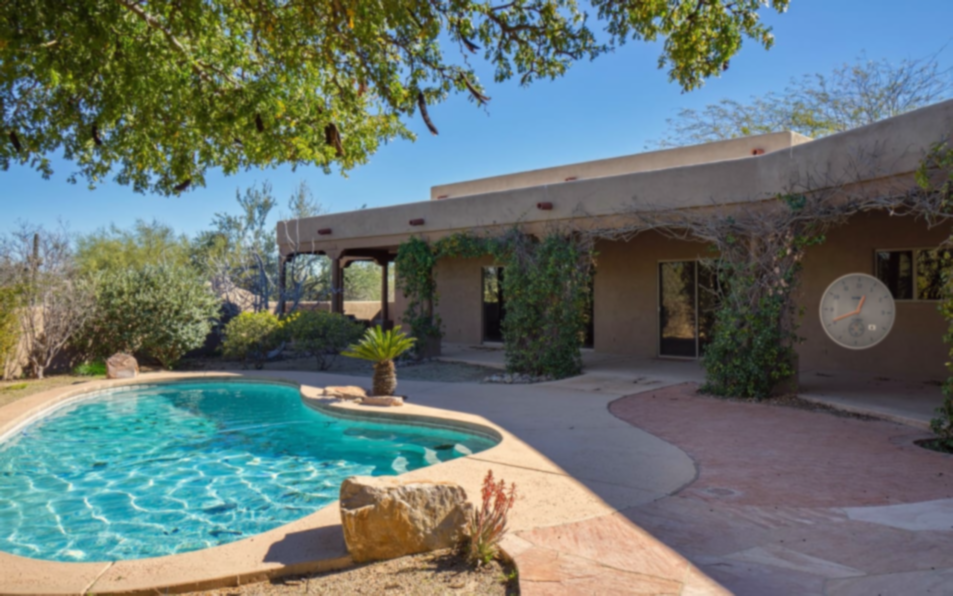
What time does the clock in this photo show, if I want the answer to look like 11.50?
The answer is 12.41
